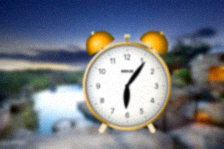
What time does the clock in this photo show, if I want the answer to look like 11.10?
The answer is 6.06
